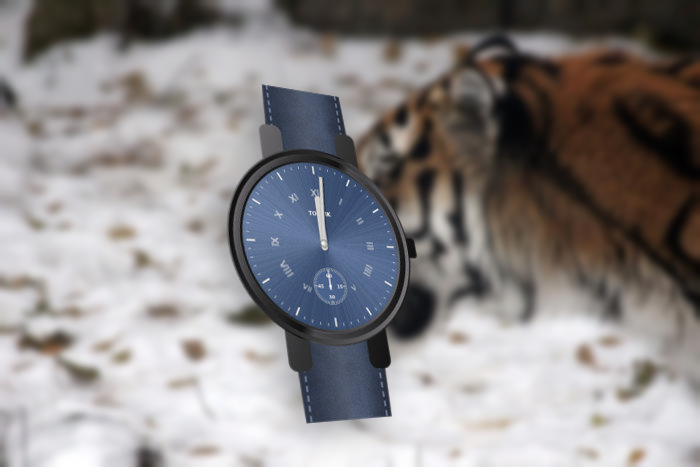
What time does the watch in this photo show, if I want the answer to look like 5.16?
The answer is 12.01
